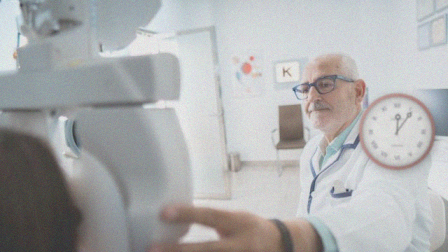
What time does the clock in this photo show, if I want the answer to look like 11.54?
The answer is 12.06
